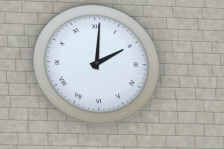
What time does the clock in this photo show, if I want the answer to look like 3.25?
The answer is 2.01
